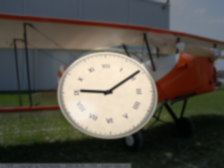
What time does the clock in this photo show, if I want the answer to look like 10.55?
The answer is 9.09
